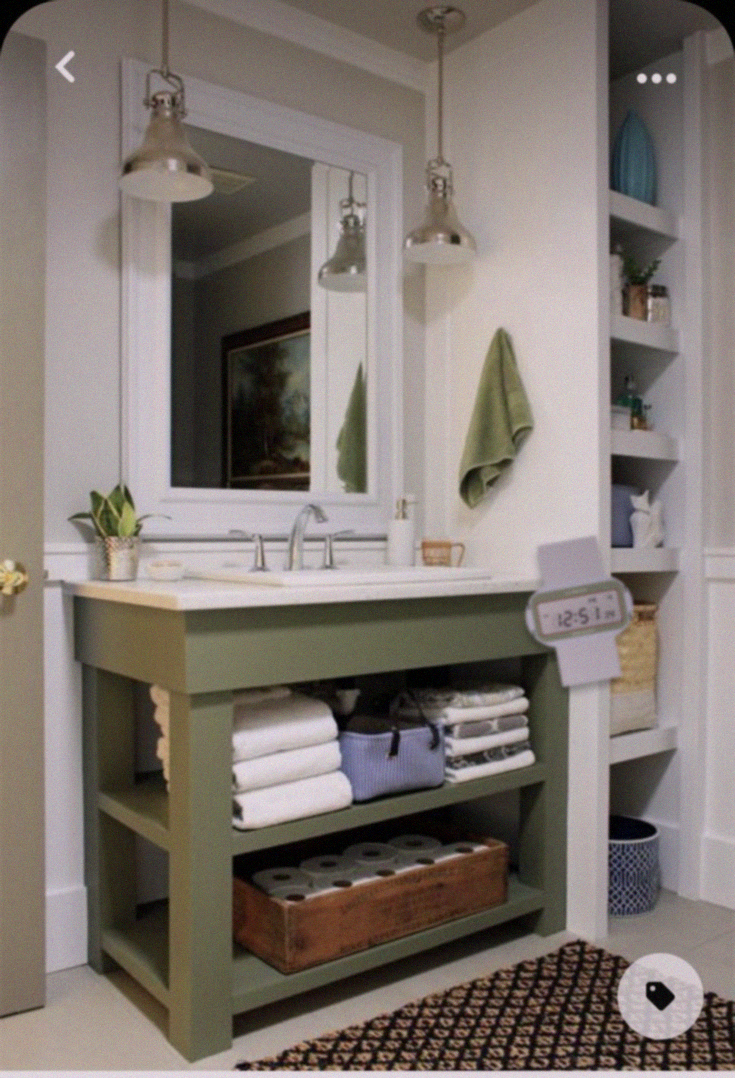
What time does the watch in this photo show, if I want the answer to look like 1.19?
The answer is 12.51
